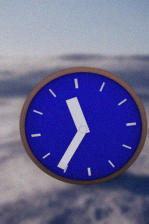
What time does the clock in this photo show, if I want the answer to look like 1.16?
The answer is 11.36
